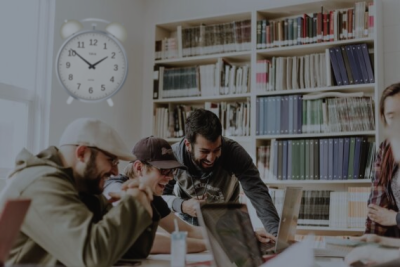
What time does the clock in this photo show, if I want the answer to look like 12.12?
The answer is 1.51
